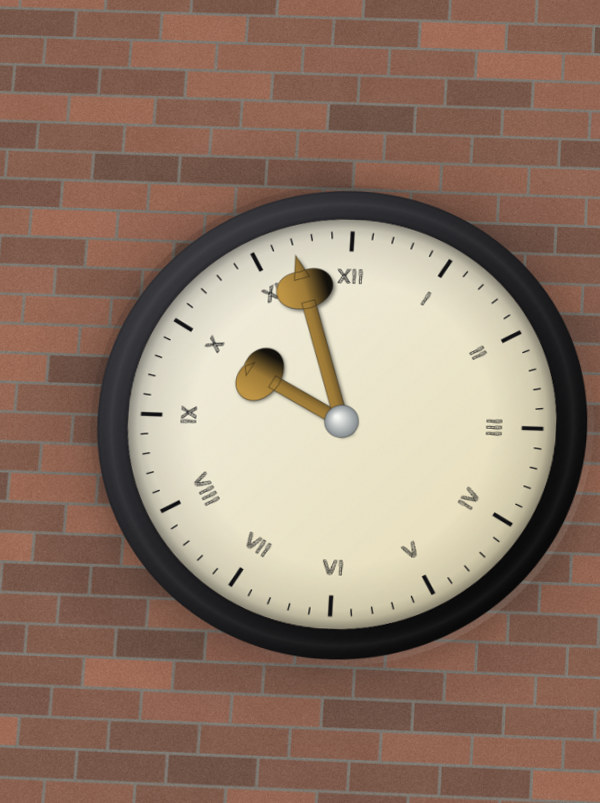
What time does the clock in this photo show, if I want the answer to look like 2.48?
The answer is 9.57
